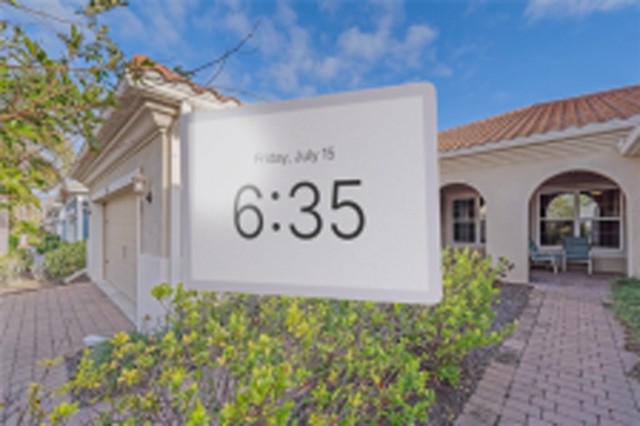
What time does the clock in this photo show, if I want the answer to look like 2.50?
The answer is 6.35
